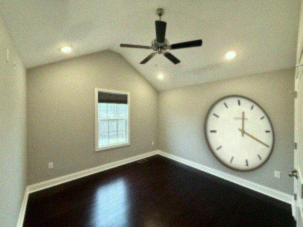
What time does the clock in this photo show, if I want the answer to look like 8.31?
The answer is 12.20
